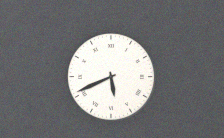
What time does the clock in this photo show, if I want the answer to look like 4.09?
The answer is 5.41
